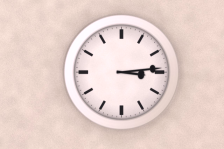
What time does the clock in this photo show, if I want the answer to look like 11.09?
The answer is 3.14
